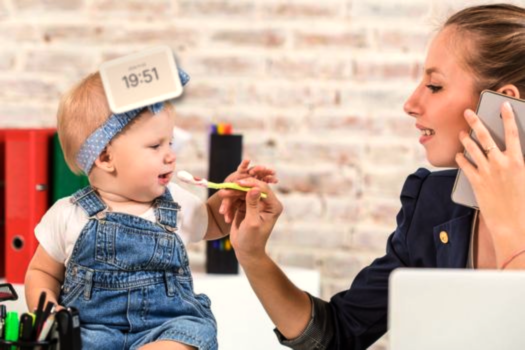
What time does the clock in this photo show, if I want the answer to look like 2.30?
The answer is 19.51
